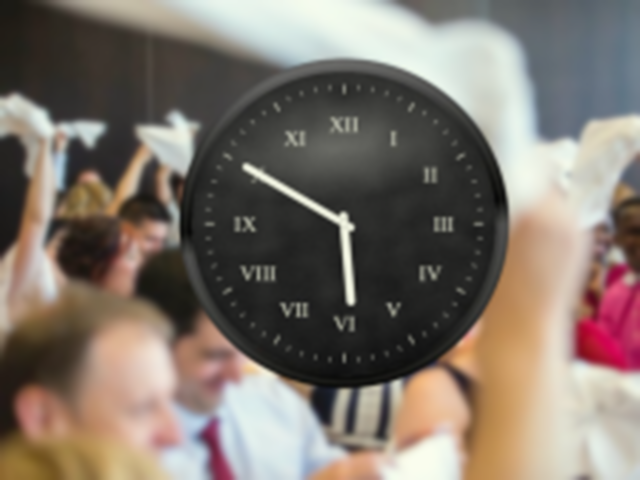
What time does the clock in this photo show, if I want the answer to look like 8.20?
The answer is 5.50
